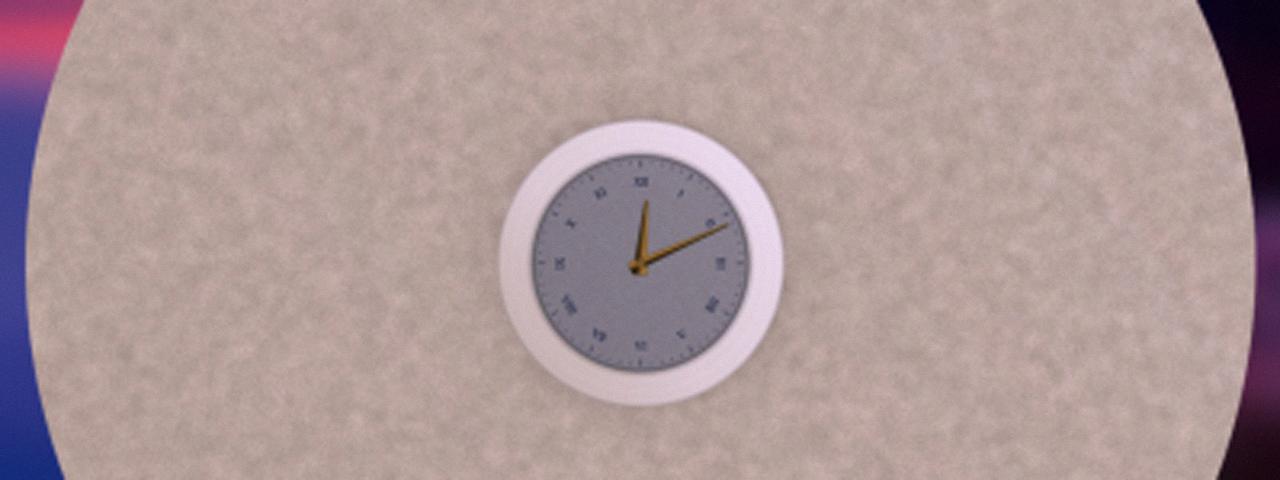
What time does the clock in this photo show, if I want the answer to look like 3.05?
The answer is 12.11
